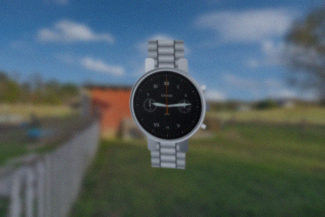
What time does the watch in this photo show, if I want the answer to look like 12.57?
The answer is 9.14
